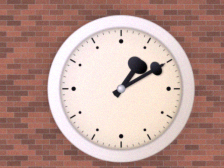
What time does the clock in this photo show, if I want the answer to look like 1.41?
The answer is 1.10
